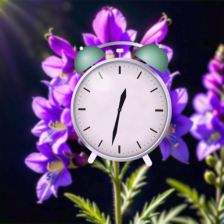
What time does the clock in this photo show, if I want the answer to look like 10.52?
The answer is 12.32
